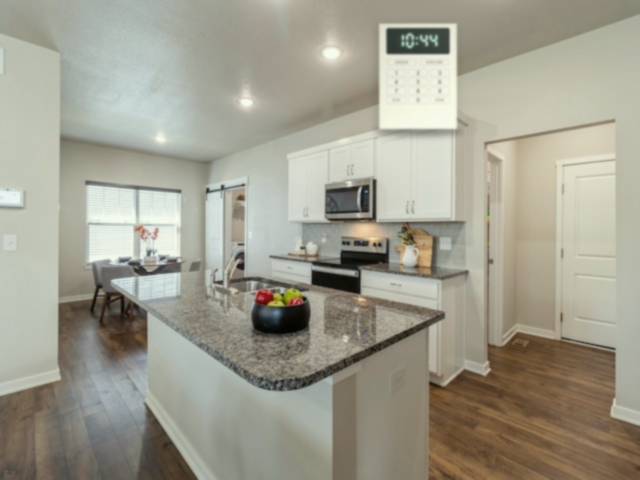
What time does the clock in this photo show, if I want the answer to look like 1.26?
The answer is 10.44
